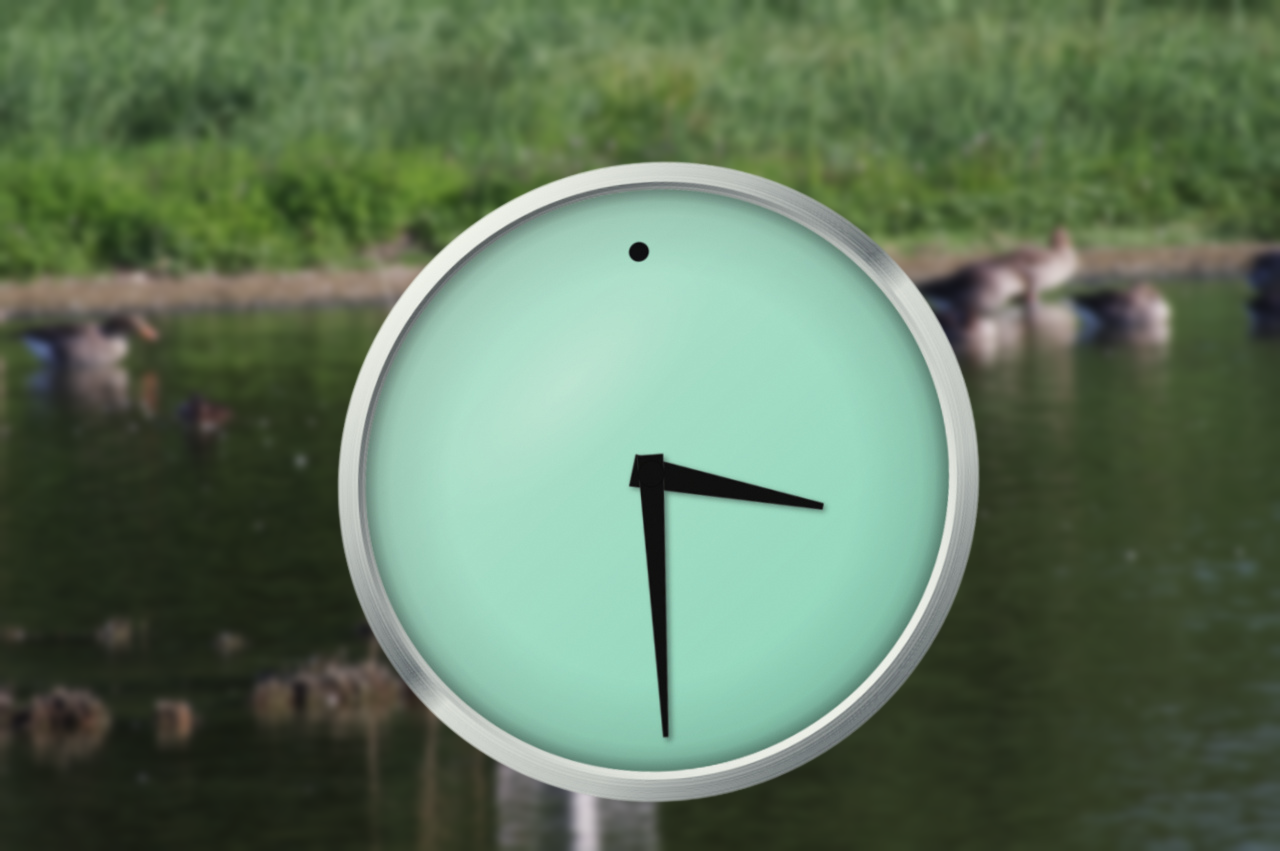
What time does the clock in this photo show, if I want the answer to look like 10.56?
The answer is 3.30
